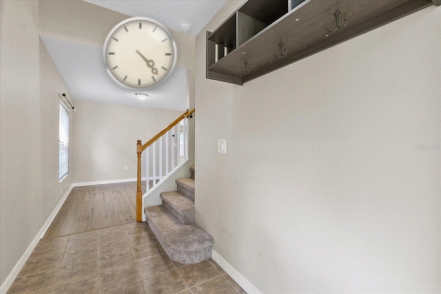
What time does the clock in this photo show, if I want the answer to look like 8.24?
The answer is 4.23
